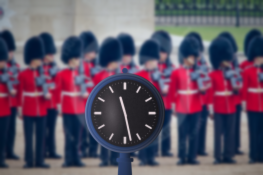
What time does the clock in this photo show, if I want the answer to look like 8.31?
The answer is 11.28
